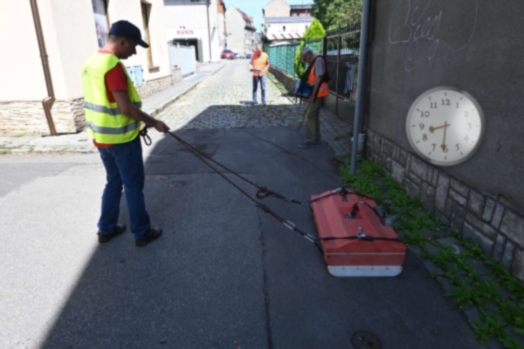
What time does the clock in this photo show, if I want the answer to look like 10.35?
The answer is 8.31
